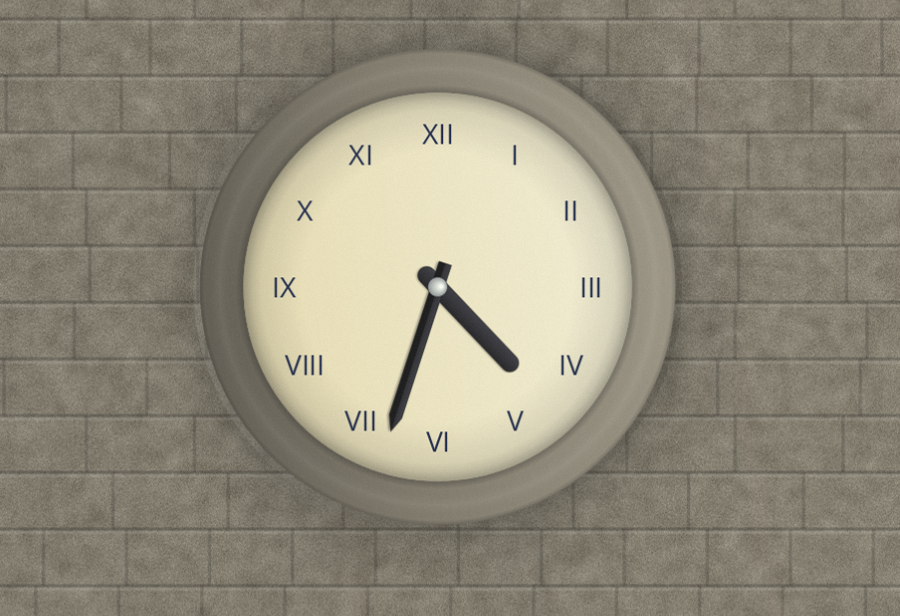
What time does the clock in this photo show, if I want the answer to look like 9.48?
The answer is 4.33
